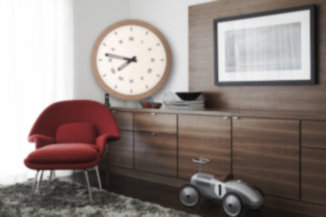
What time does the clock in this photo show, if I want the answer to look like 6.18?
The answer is 7.47
